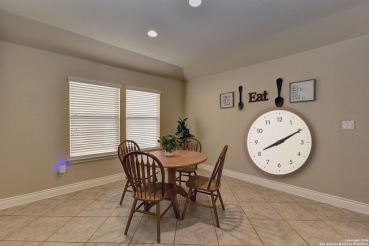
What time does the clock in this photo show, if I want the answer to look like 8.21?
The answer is 8.10
